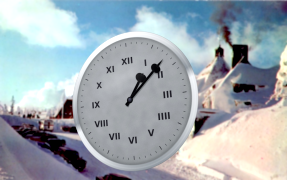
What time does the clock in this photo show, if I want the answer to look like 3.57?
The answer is 1.08
